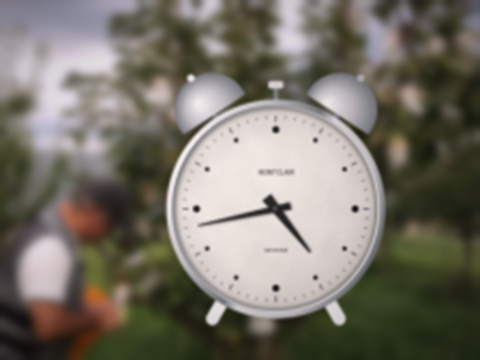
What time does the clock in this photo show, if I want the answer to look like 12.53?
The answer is 4.43
